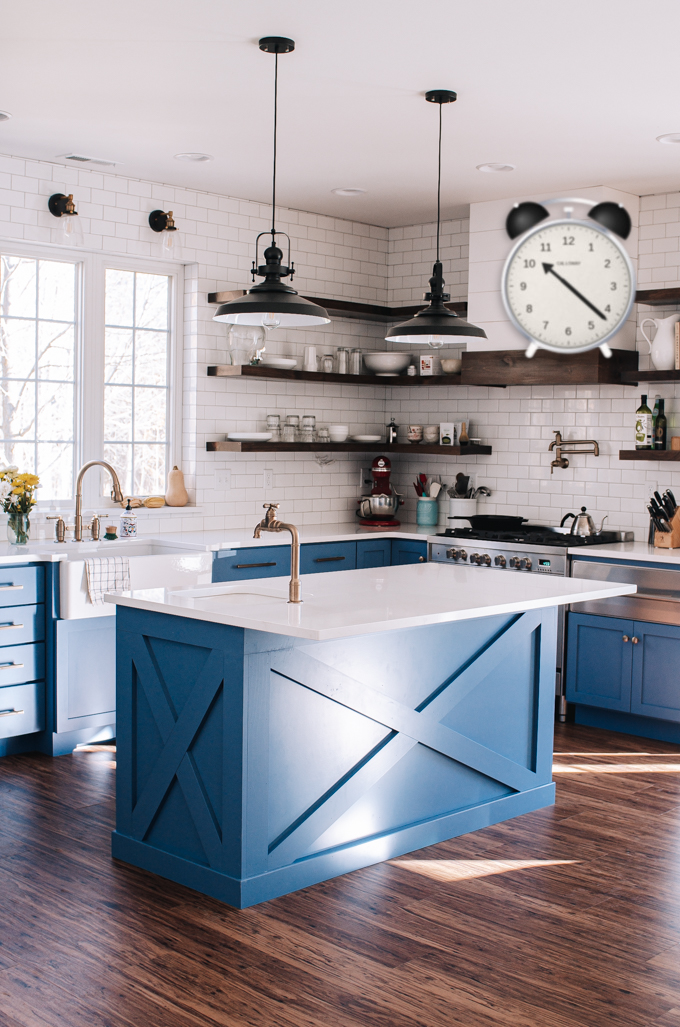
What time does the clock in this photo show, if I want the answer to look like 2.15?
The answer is 10.22
